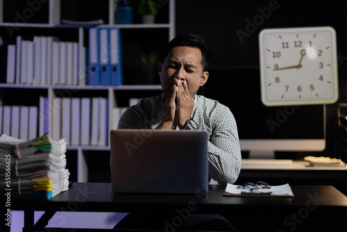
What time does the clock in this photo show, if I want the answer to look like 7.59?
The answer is 12.44
